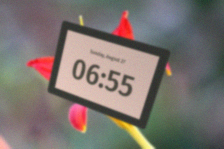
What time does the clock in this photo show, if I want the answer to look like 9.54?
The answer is 6.55
